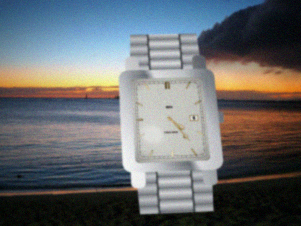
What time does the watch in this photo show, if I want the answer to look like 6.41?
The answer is 4.24
